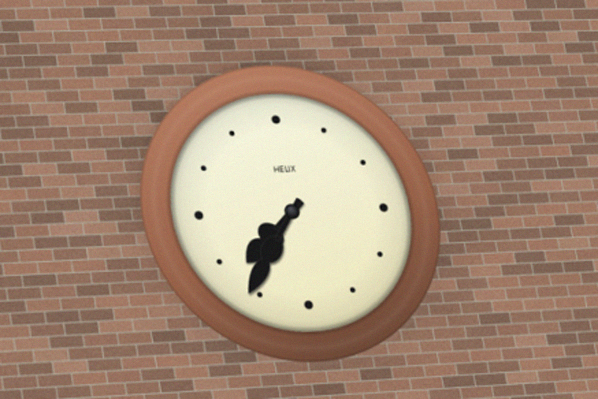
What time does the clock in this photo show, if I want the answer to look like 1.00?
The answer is 7.36
